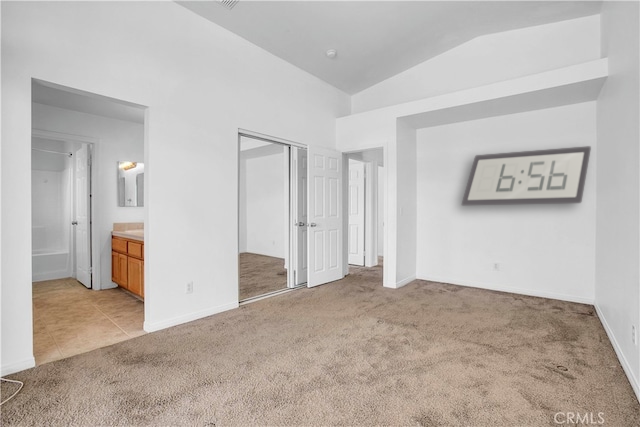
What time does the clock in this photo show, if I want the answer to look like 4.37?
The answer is 6.56
